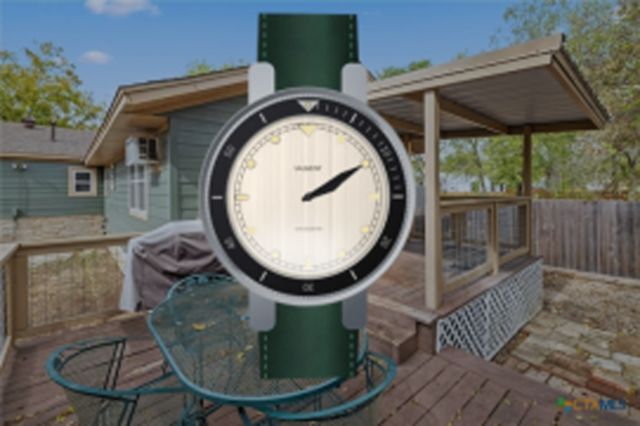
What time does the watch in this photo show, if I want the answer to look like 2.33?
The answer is 2.10
